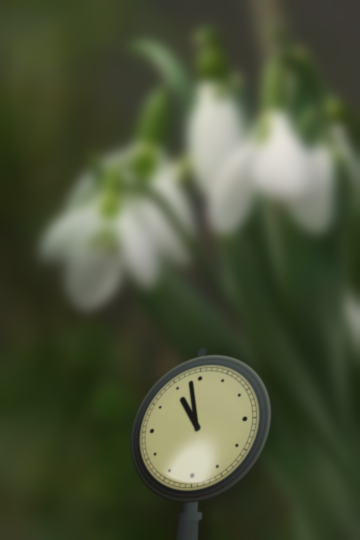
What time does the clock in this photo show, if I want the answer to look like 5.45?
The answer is 10.58
